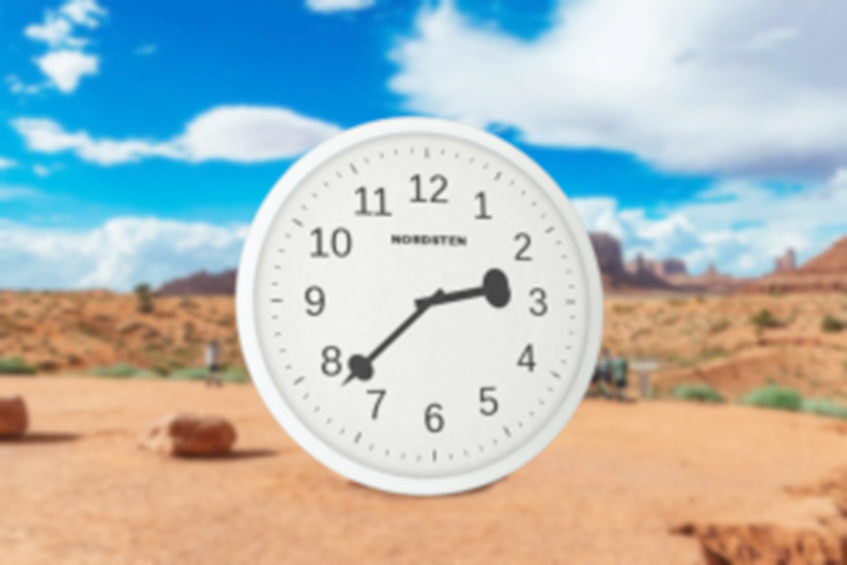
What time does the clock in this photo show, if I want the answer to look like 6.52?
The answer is 2.38
